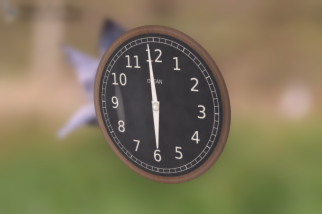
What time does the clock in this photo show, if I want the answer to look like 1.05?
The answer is 5.59
